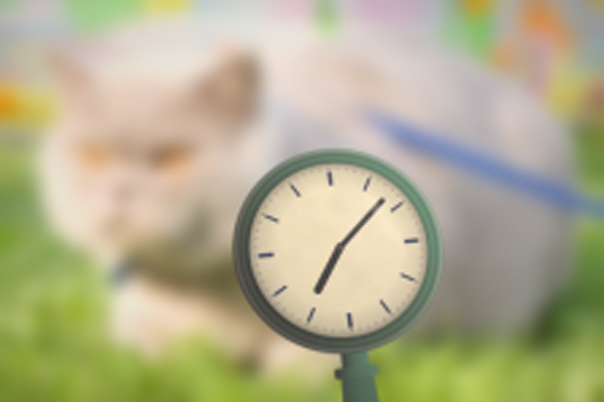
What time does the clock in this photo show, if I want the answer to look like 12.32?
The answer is 7.08
